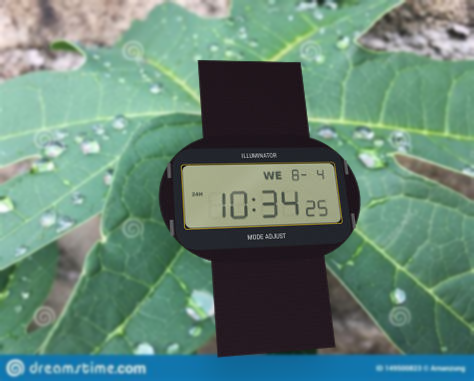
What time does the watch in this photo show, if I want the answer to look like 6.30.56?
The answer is 10.34.25
